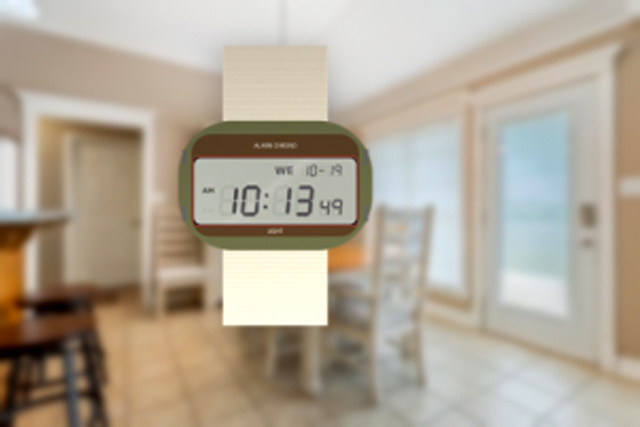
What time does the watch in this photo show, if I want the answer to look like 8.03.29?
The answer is 10.13.49
